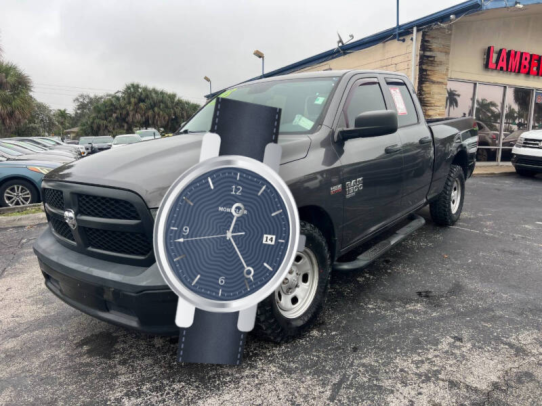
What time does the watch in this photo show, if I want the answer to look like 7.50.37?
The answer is 12.23.43
